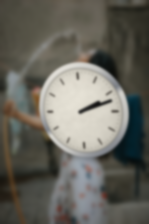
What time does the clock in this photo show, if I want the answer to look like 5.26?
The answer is 2.12
